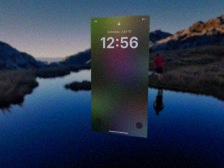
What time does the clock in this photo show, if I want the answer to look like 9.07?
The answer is 12.56
